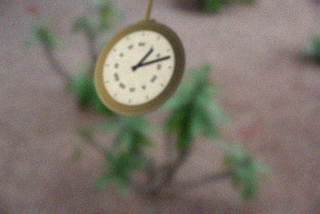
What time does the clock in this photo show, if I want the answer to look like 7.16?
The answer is 1.12
